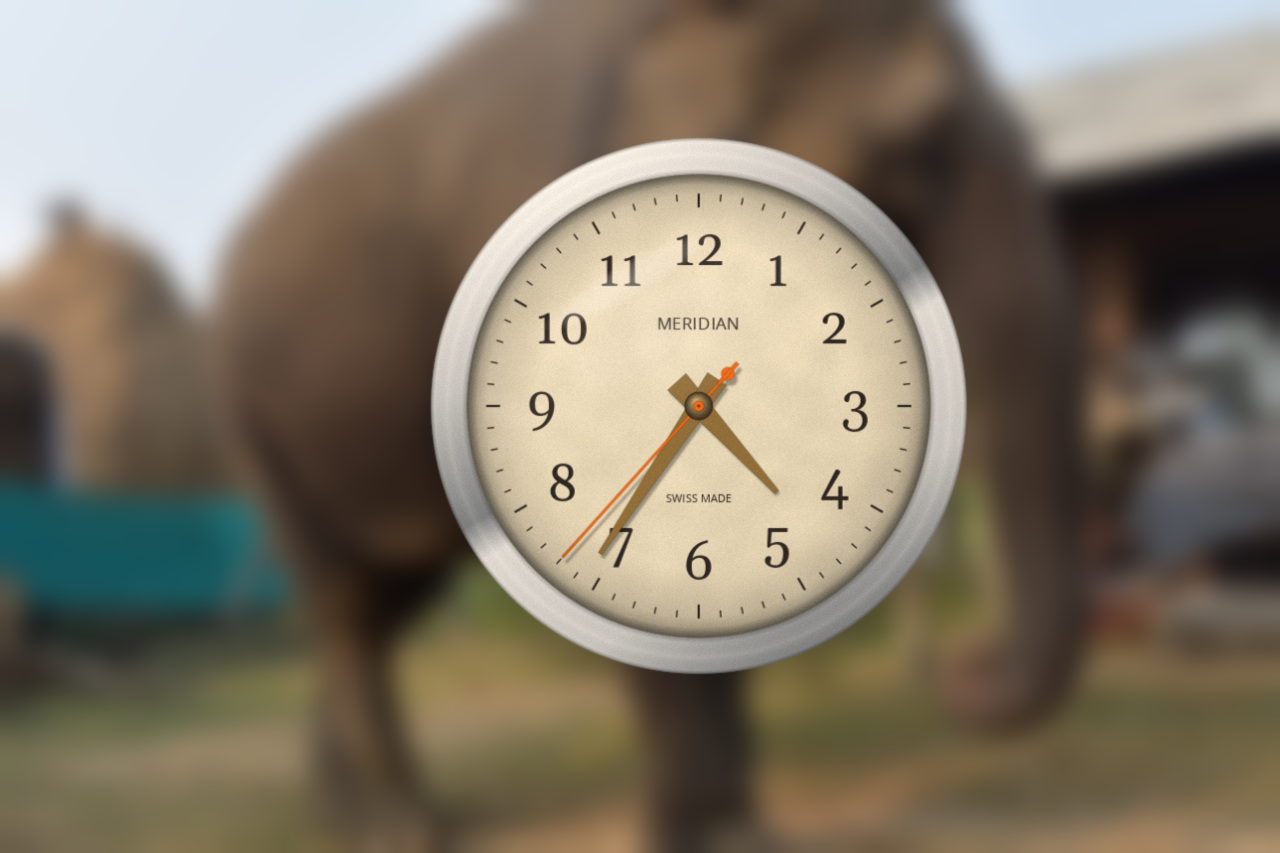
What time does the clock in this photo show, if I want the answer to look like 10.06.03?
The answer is 4.35.37
